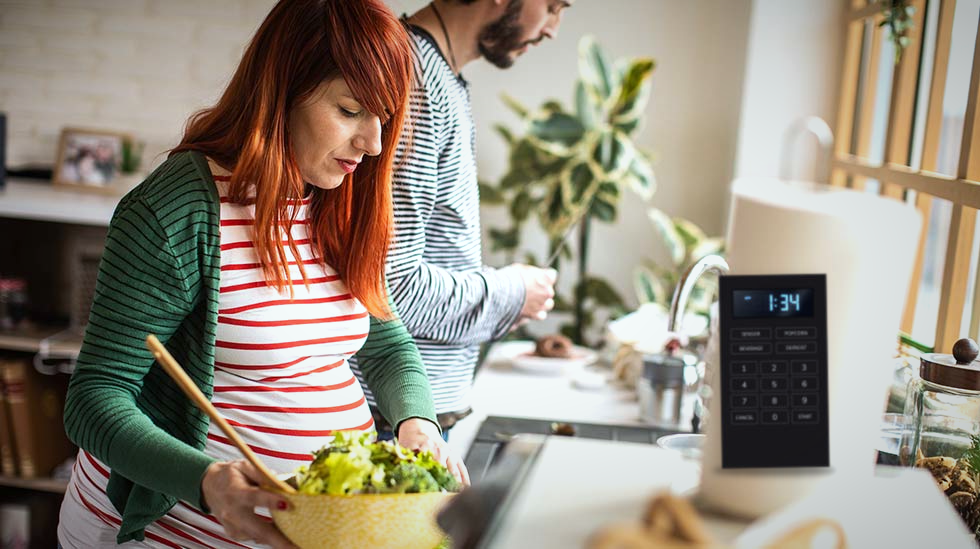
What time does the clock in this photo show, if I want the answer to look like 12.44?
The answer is 1.34
